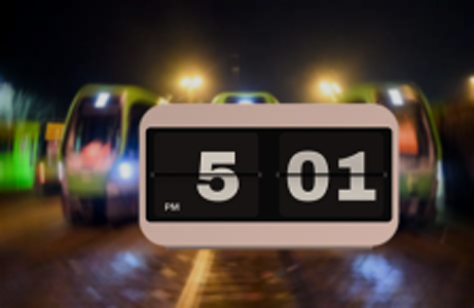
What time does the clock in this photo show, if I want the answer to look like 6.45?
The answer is 5.01
